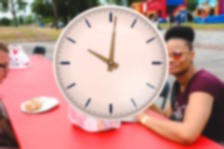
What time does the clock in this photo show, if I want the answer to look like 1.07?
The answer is 10.01
